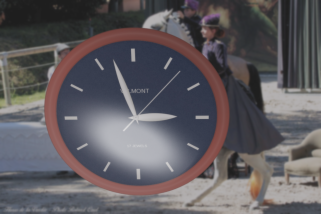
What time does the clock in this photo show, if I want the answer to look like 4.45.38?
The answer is 2.57.07
